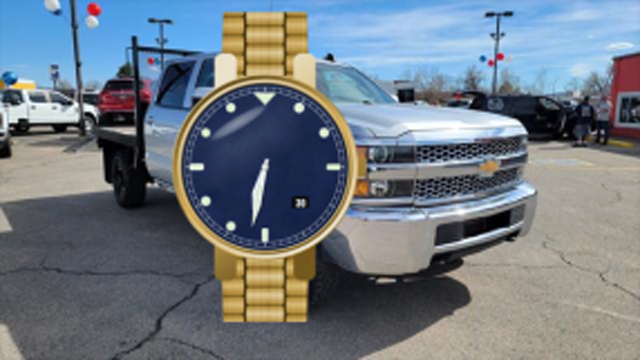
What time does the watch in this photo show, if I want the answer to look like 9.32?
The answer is 6.32
